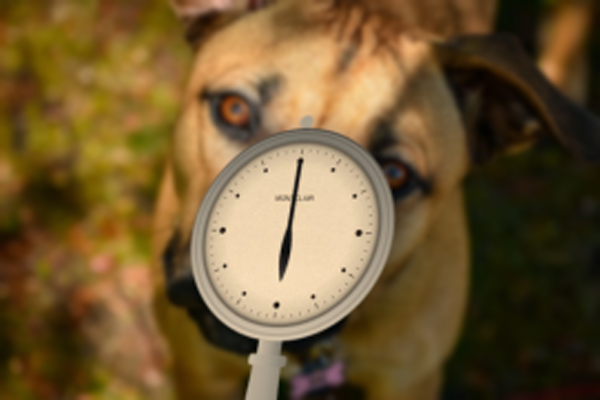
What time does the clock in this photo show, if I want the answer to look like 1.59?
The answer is 6.00
